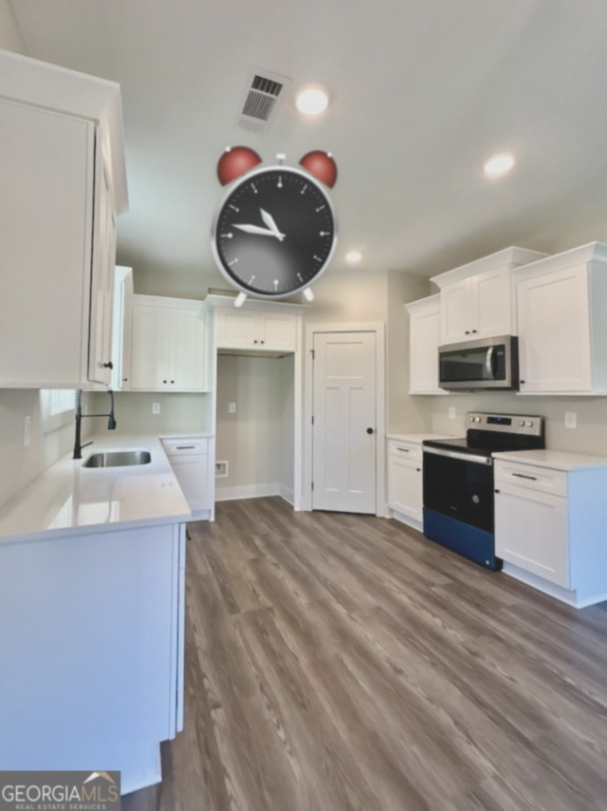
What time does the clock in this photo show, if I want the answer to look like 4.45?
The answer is 10.47
